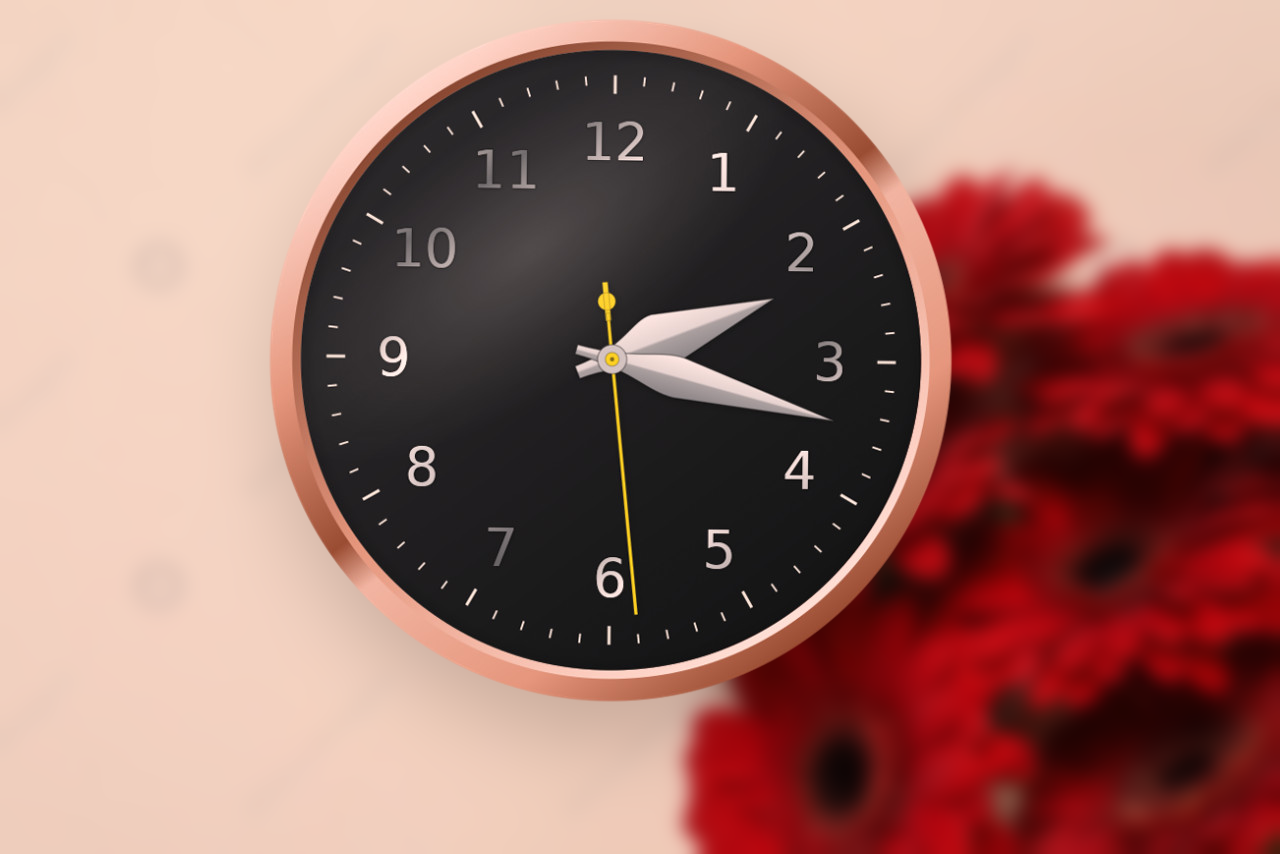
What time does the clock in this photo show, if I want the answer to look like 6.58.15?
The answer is 2.17.29
